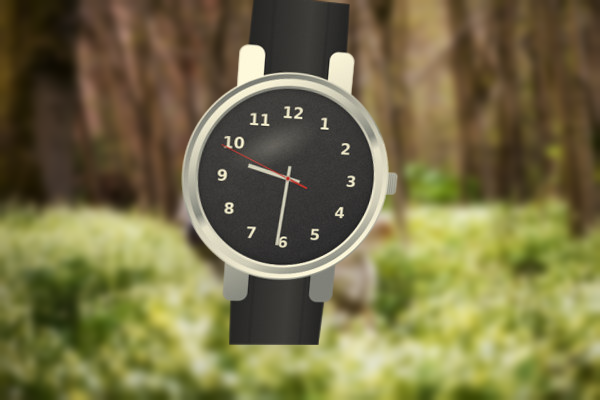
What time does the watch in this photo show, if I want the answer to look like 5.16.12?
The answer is 9.30.49
